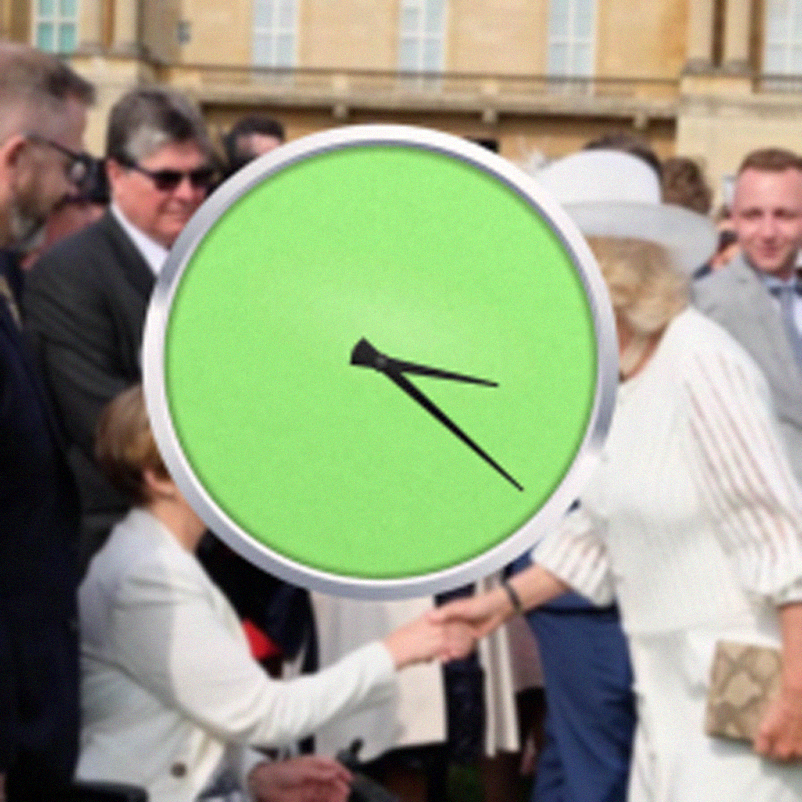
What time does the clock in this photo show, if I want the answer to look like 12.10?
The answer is 3.22
